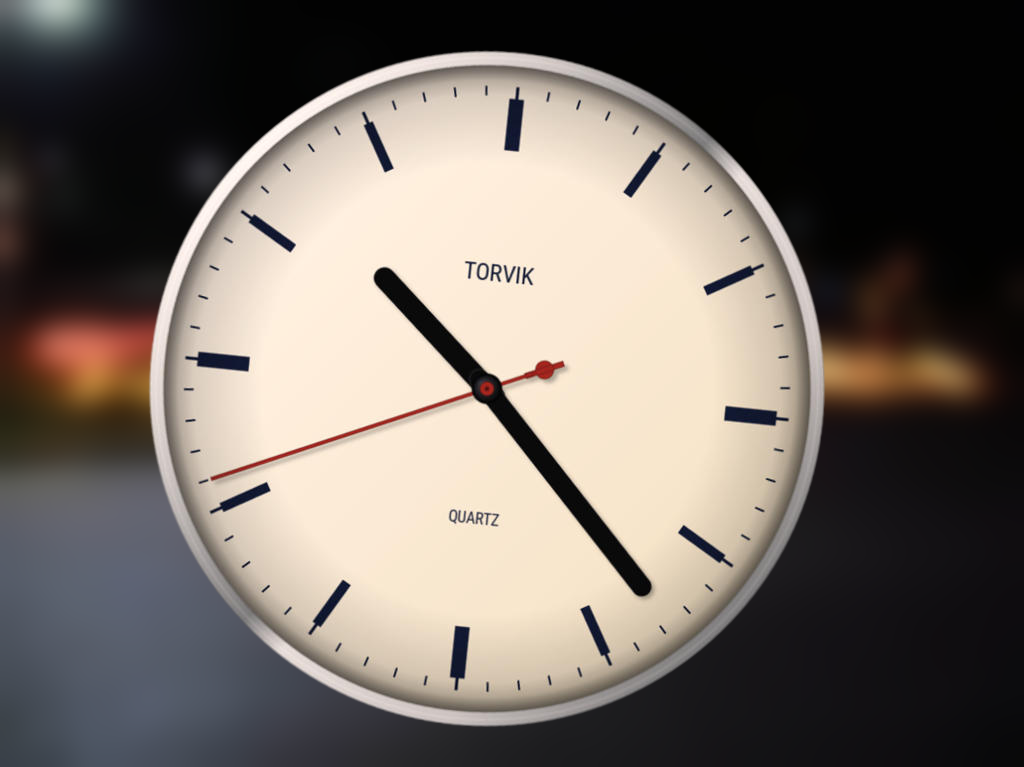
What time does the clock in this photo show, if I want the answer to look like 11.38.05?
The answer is 10.22.41
